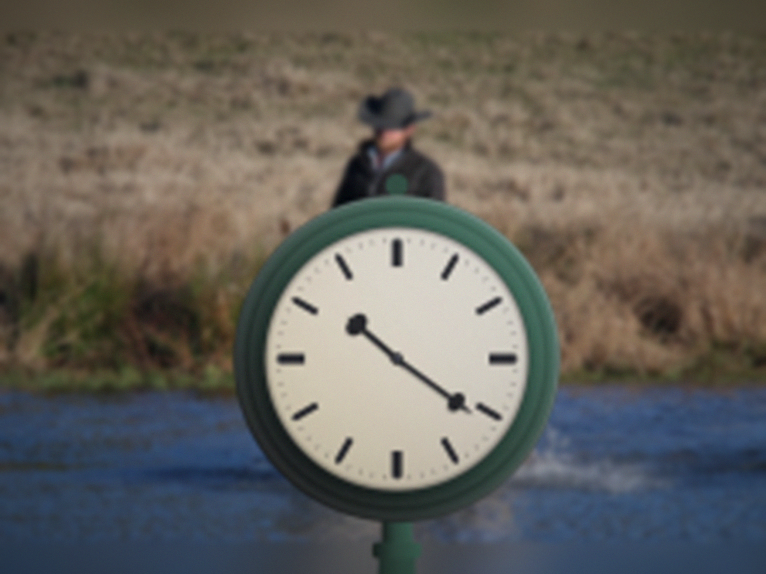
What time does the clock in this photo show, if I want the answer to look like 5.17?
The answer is 10.21
